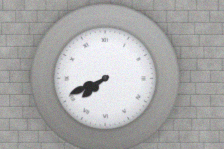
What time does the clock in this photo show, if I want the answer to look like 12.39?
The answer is 7.41
